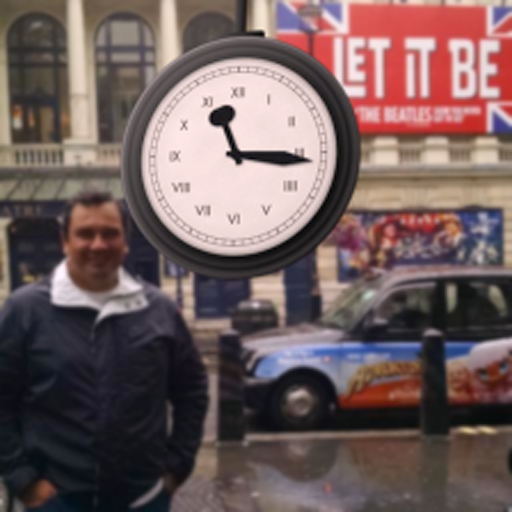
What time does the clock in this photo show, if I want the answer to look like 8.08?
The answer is 11.16
